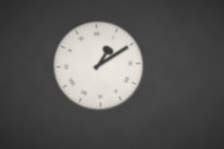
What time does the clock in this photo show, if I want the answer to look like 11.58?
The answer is 1.10
